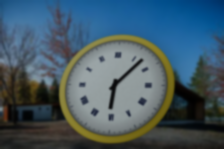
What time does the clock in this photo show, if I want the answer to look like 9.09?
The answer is 6.07
